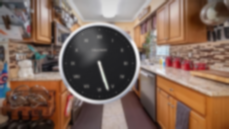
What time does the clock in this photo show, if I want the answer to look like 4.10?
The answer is 5.27
